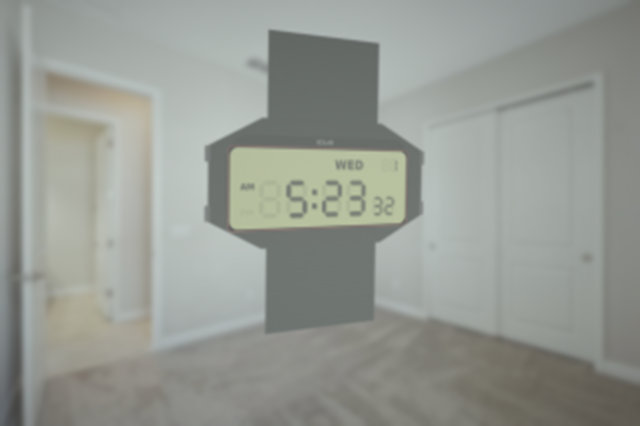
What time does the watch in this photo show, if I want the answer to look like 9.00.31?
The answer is 5.23.32
